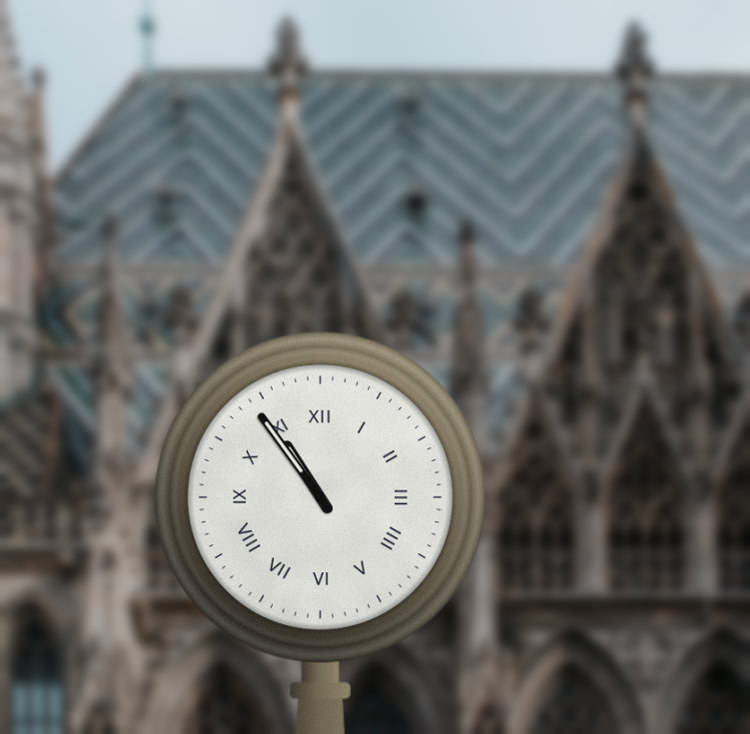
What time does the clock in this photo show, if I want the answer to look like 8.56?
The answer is 10.54
